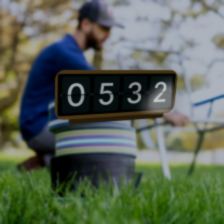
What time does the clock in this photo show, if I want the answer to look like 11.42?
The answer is 5.32
